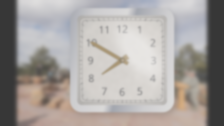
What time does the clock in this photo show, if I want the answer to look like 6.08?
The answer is 7.50
